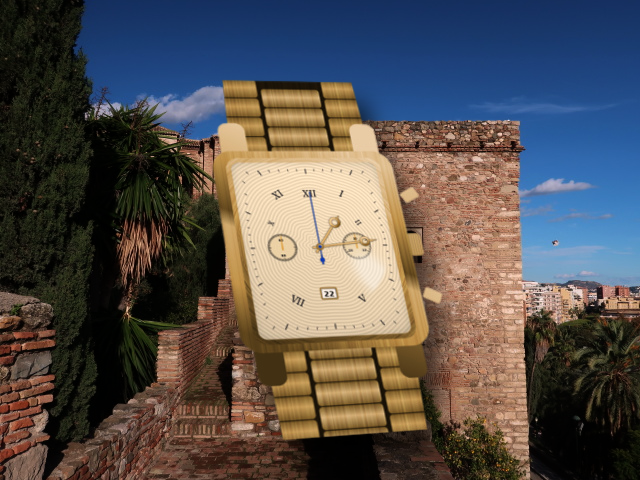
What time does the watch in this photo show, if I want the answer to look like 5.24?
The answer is 1.14
